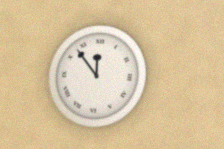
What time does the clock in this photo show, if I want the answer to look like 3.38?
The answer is 11.53
